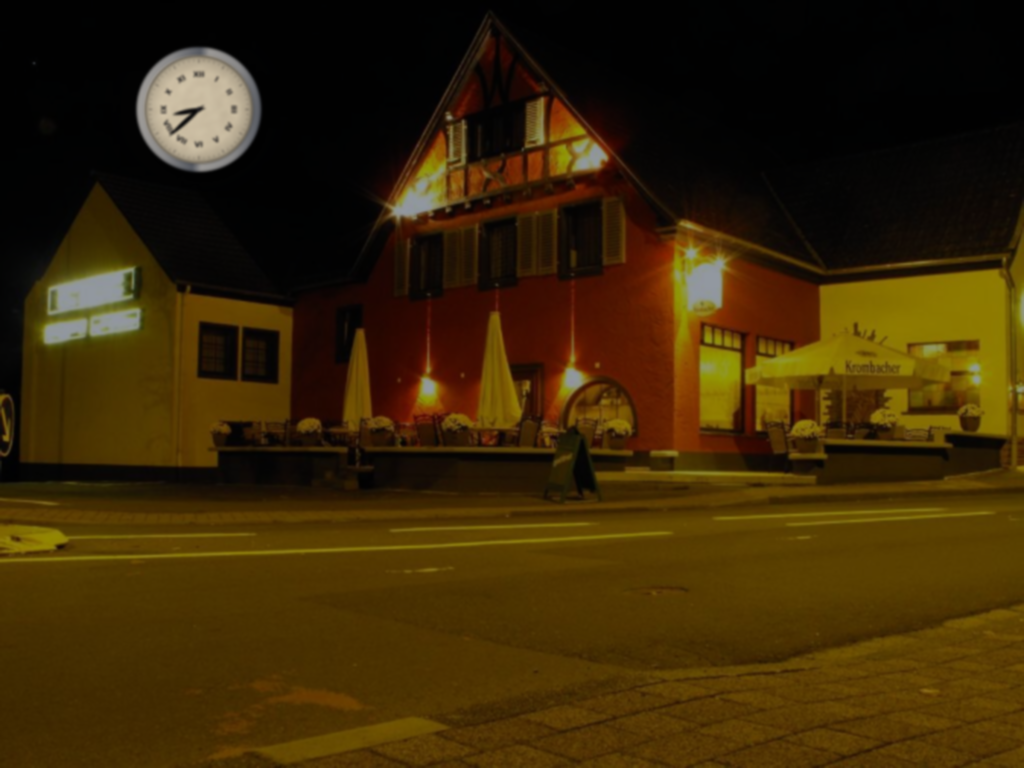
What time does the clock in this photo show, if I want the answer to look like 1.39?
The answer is 8.38
